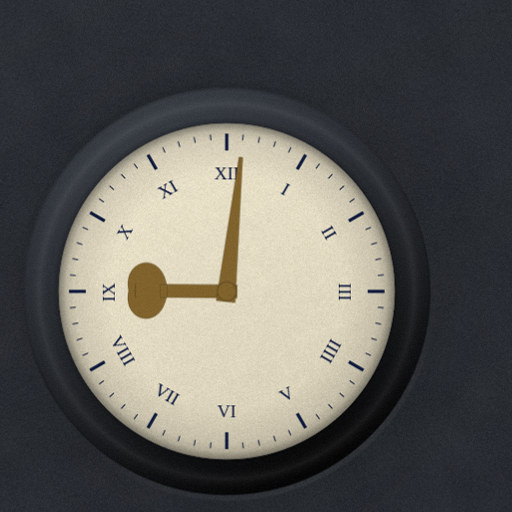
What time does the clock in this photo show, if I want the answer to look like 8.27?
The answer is 9.01
